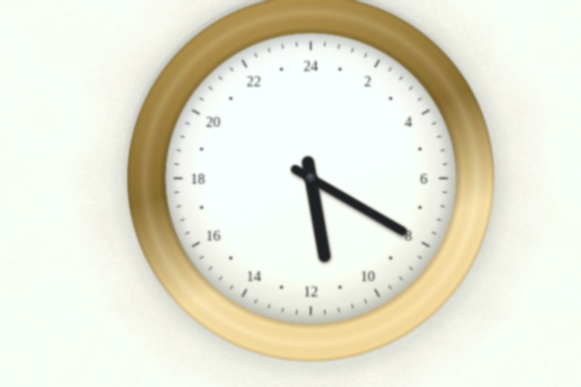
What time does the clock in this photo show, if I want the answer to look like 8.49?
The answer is 11.20
